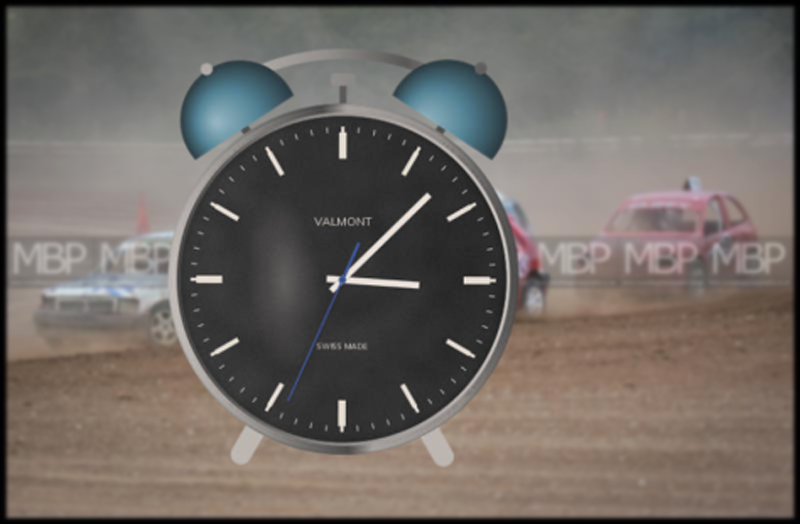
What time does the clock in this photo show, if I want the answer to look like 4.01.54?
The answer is 3.07.34
